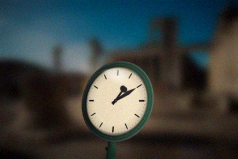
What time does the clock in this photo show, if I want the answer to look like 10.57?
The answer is 1.10
